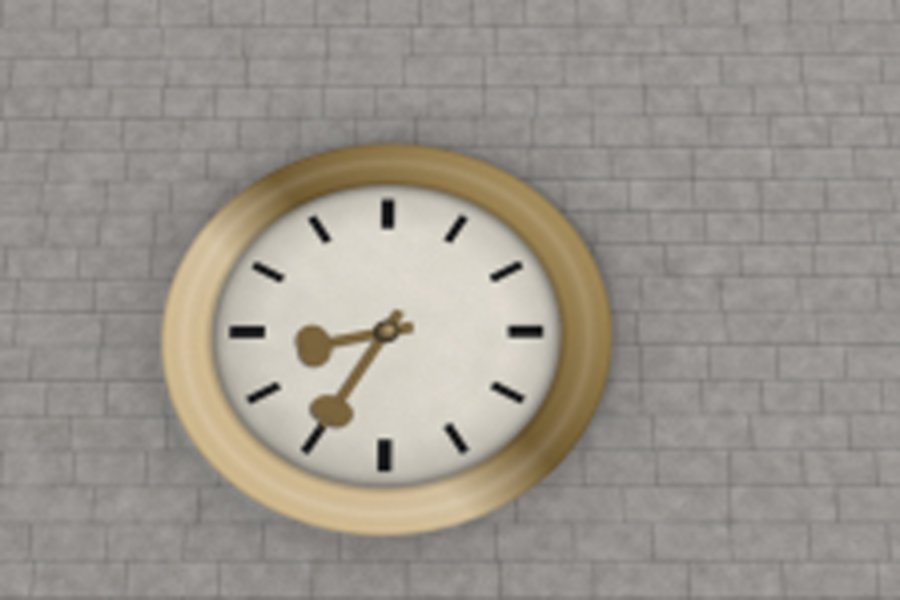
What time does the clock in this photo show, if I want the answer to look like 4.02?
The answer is 8.35
